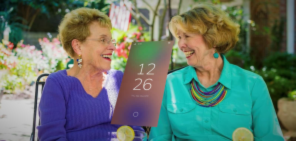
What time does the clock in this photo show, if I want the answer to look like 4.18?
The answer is 12.26
